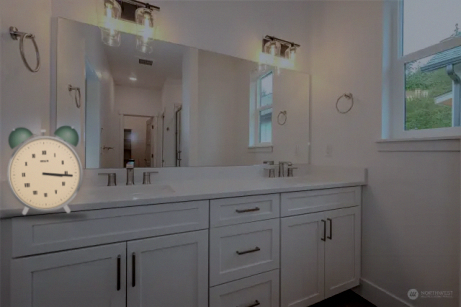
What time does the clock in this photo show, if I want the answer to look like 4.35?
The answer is 3.16
